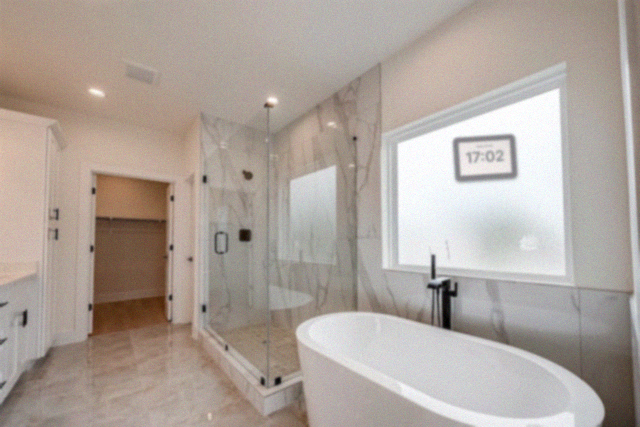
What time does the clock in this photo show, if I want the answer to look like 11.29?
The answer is 17.02
